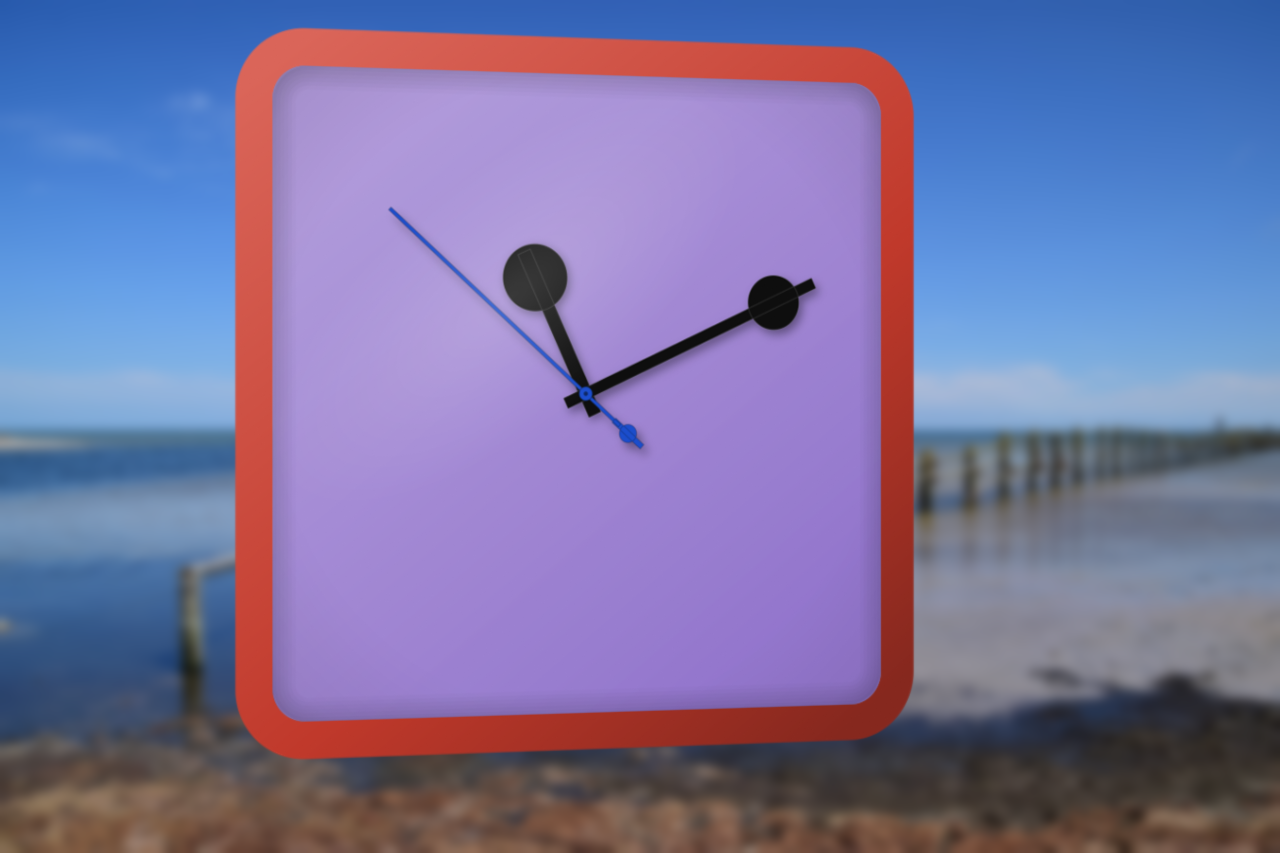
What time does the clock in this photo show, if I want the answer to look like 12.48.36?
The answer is 11.10.52
